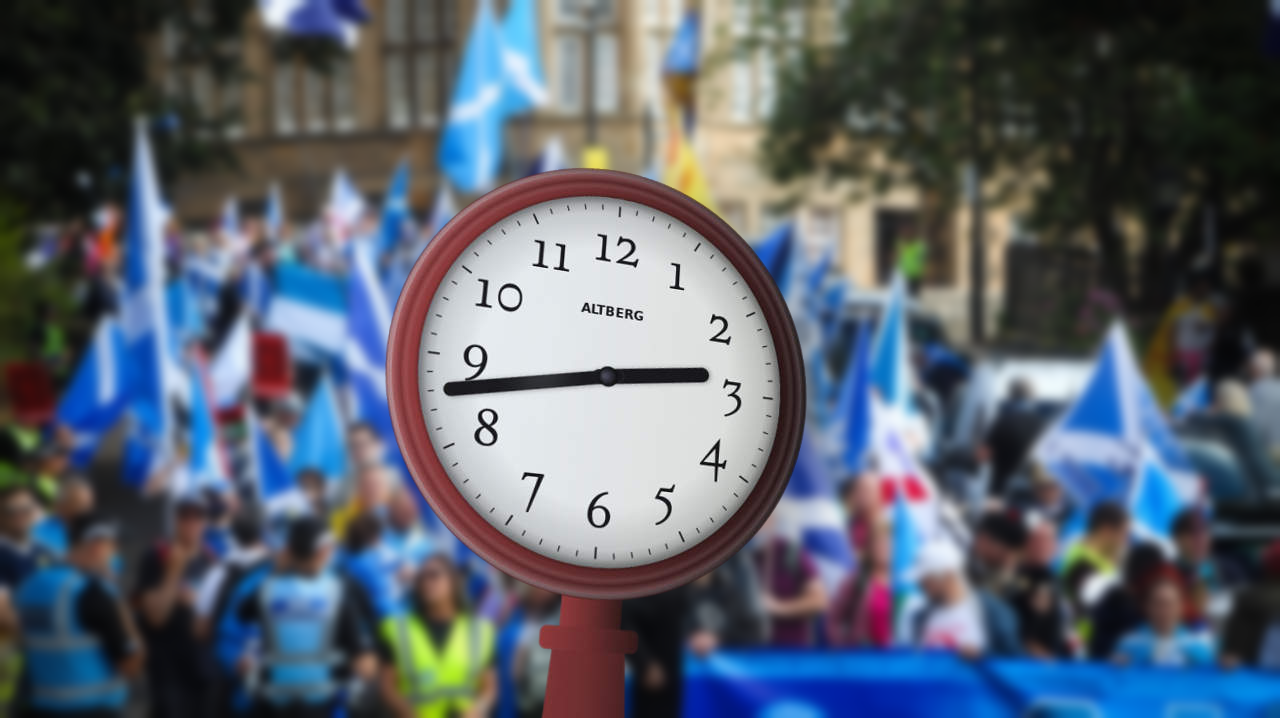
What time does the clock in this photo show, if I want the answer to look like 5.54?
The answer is 2.43
